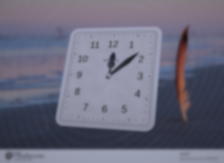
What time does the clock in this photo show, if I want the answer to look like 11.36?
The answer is 12.08
